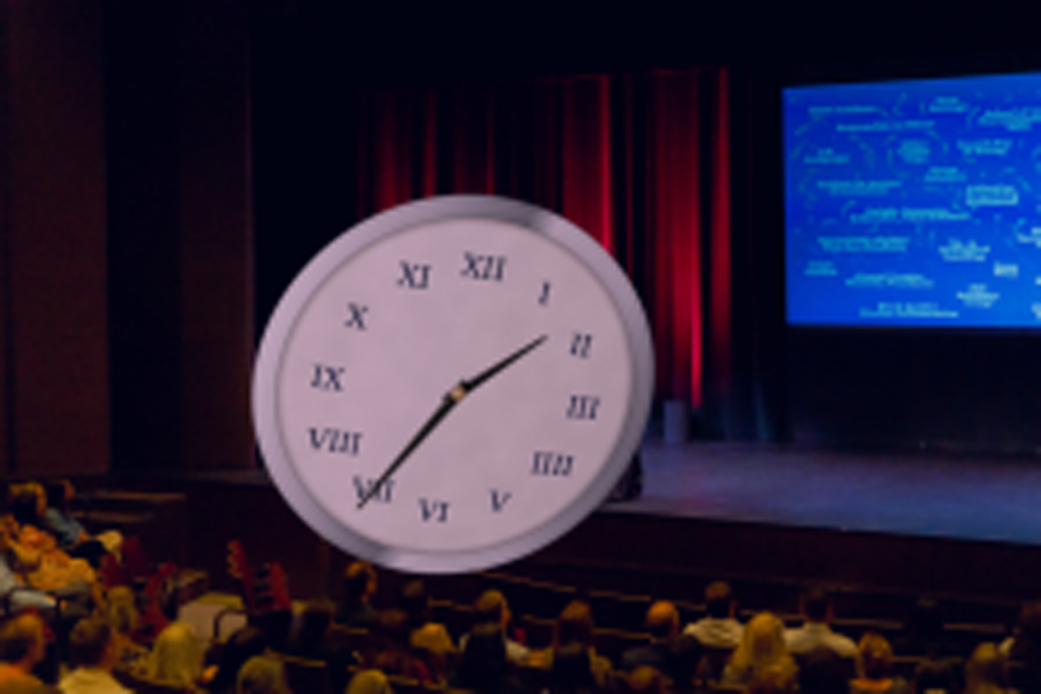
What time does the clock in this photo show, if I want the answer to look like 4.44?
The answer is 1.35
